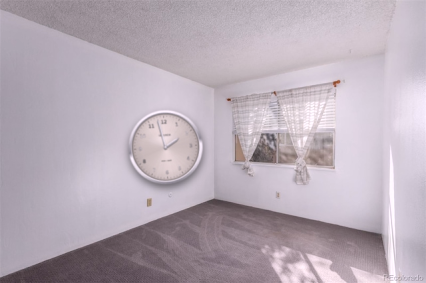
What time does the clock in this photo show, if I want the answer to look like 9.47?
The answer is 1.58
